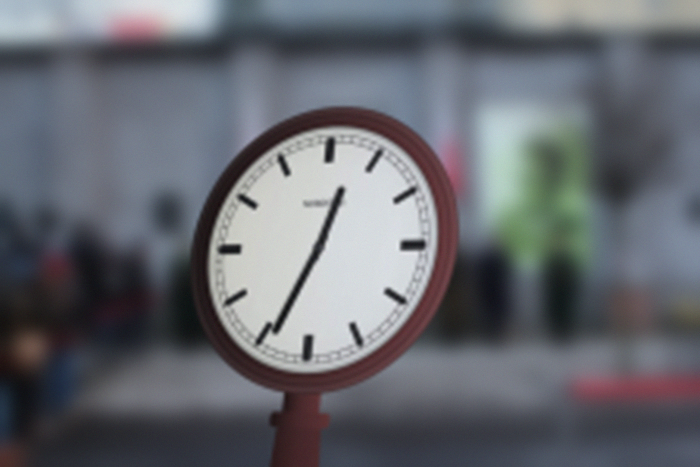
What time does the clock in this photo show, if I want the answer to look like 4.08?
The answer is 12.34
